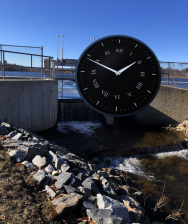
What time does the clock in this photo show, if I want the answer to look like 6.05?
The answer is 1.49
